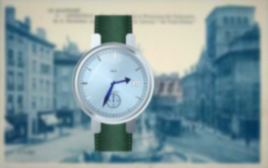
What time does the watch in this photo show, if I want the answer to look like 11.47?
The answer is 2.34
